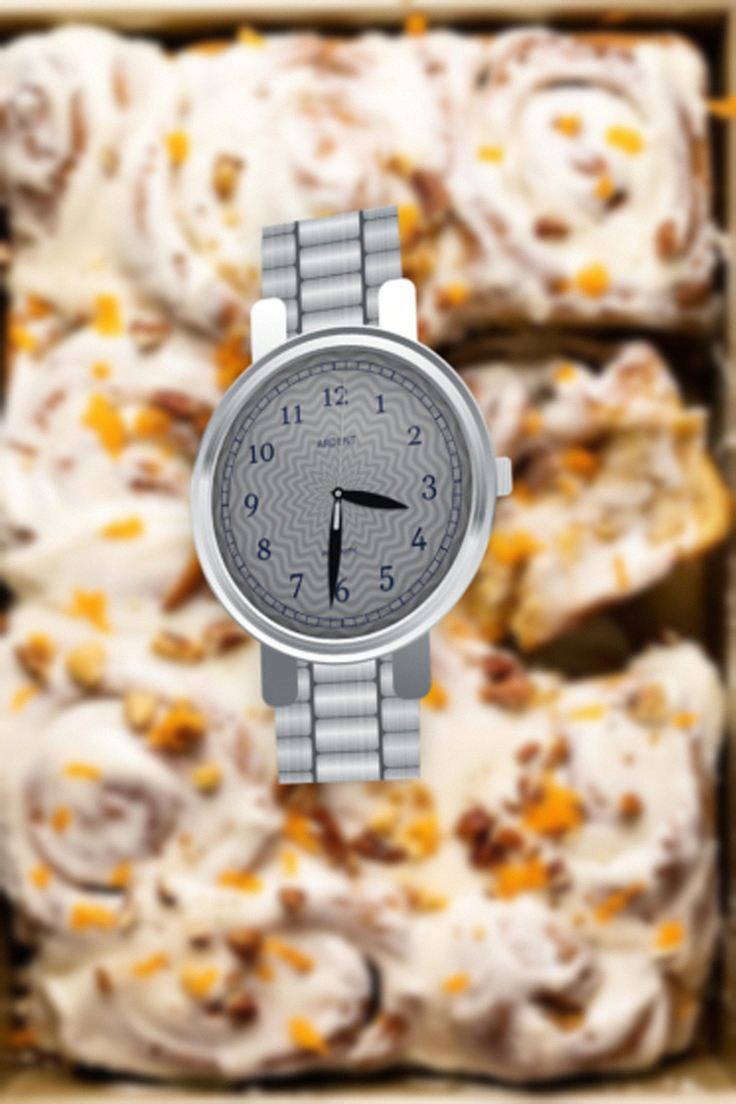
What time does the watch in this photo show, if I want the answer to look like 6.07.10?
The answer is 3.31.01
